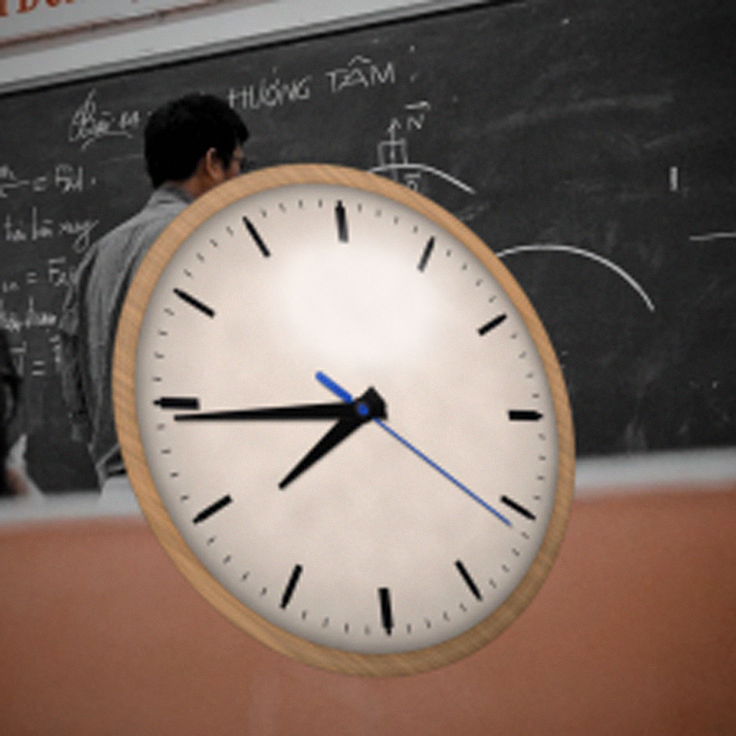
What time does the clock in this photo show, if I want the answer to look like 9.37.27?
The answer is 7.44.21
